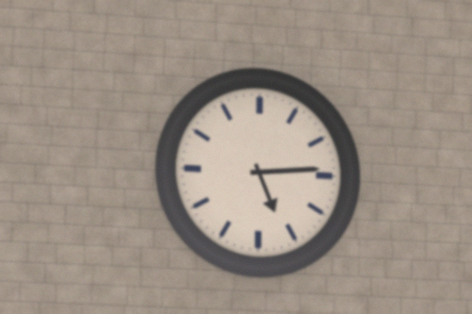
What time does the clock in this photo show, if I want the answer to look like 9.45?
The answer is 5.14
